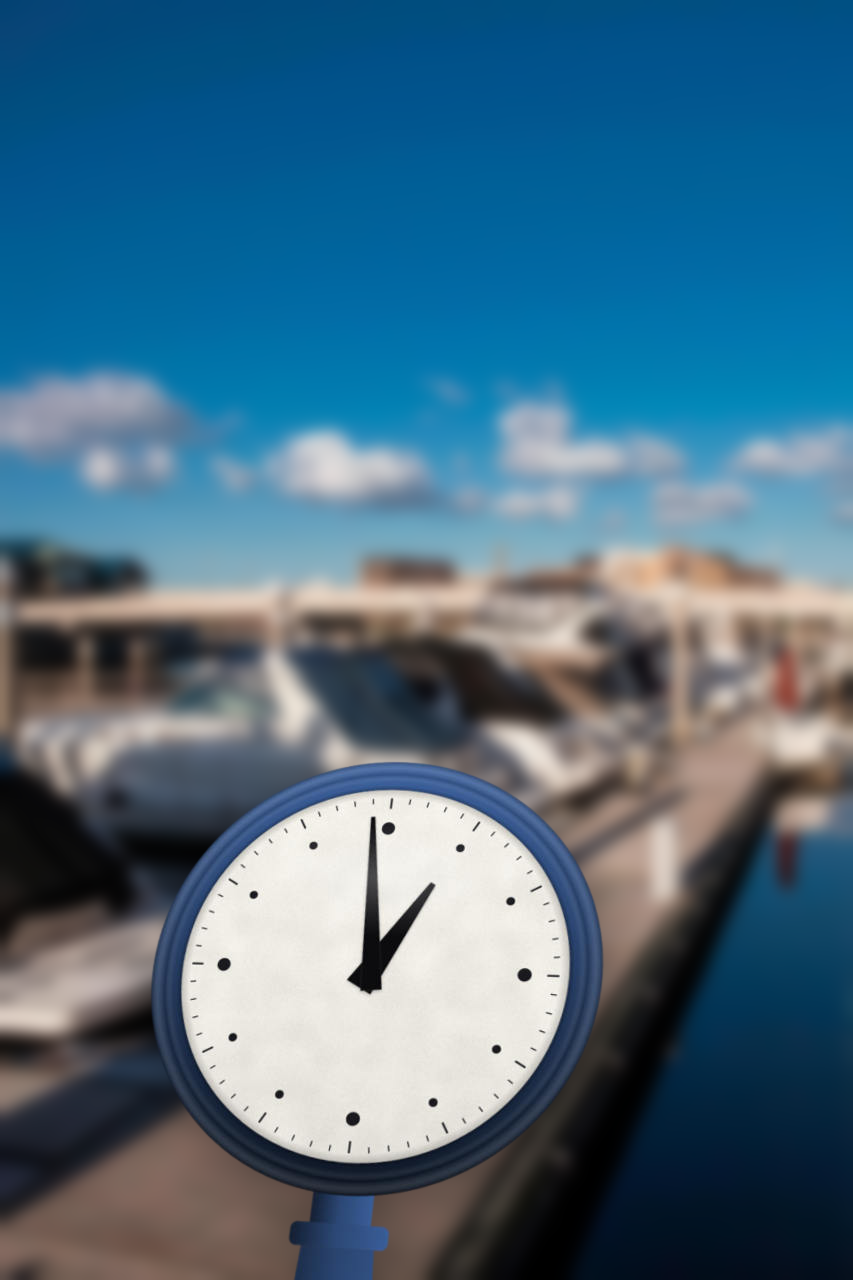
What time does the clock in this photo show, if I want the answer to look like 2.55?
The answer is 12.59
